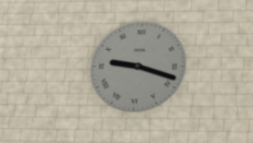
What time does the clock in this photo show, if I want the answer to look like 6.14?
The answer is 9.18
